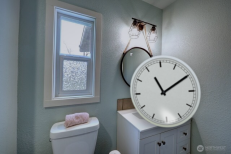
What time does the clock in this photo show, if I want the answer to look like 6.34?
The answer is 11.10
